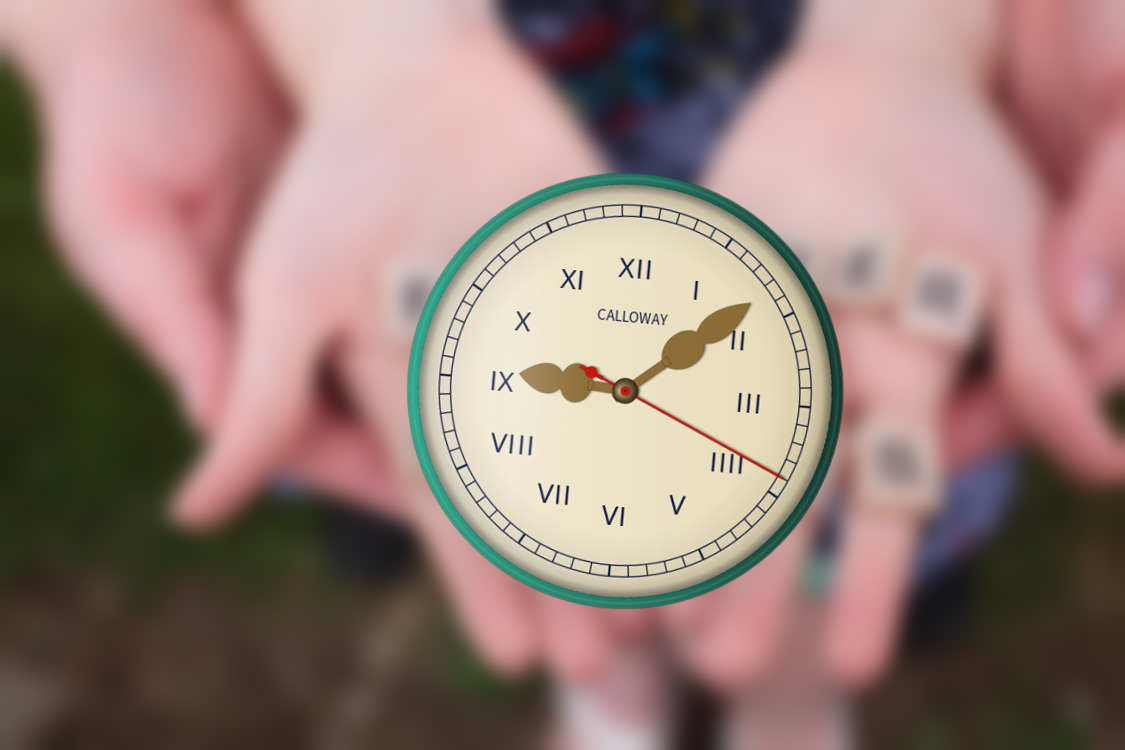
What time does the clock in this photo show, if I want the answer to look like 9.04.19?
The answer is 9.08.19
